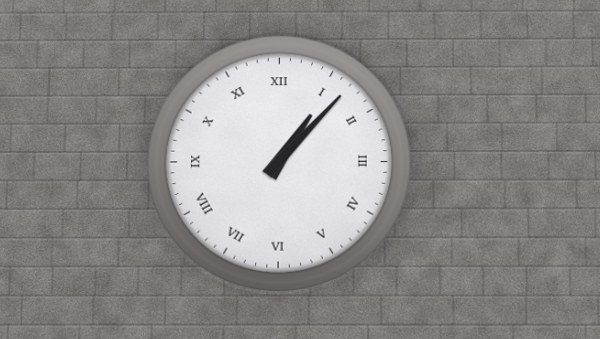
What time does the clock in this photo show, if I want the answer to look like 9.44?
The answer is 1.07
